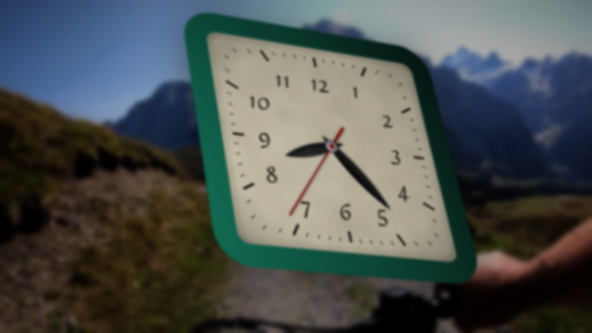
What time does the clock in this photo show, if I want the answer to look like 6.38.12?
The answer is 8.23.36
